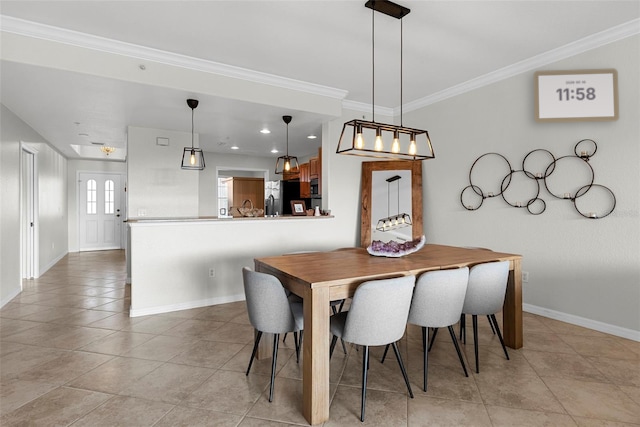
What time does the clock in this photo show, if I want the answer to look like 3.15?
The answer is 11.58
